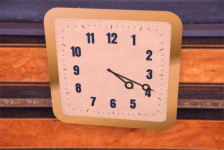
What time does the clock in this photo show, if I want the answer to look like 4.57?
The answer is 4.19
